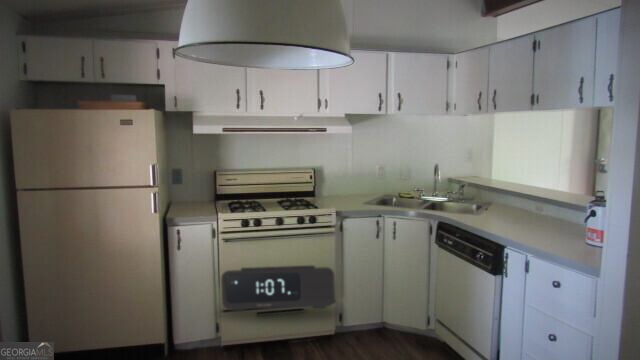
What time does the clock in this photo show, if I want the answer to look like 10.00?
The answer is 1.07
